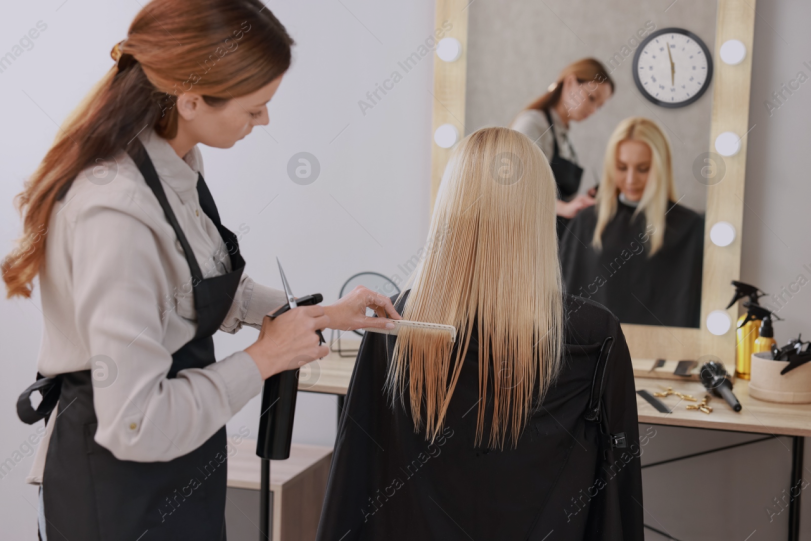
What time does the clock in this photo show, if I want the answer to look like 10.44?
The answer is 5.58
